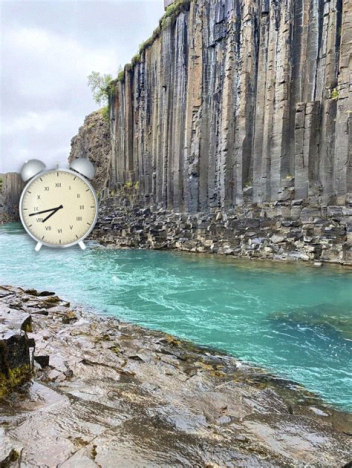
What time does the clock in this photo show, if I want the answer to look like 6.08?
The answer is 7.43
